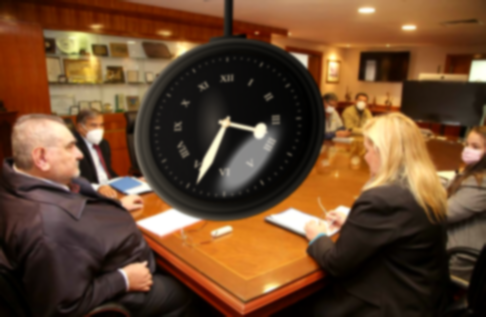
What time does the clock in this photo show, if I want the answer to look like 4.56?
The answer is 3.34
